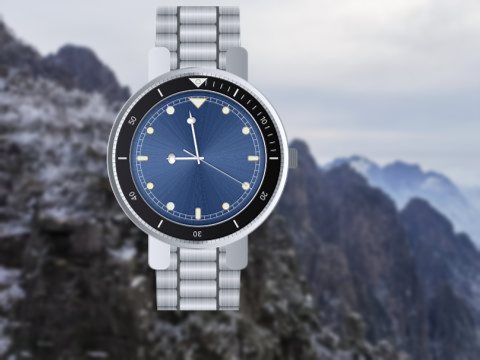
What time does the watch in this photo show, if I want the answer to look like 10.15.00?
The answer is 8.58.20
